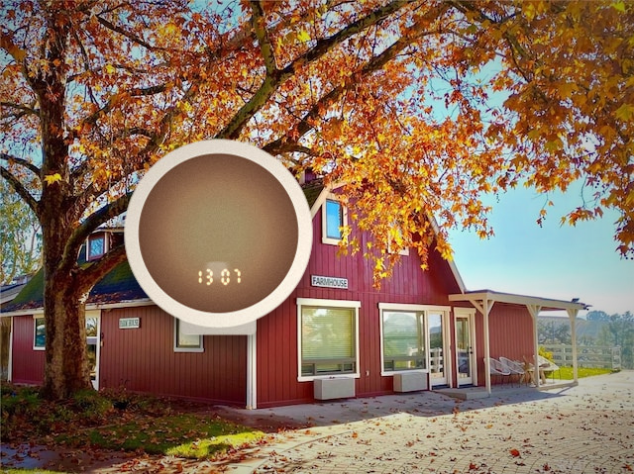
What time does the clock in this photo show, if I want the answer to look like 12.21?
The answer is 13.07
